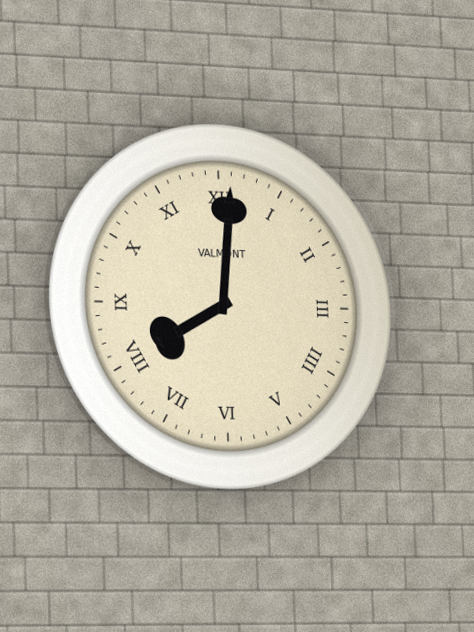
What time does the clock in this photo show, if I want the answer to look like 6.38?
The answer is 8.01
